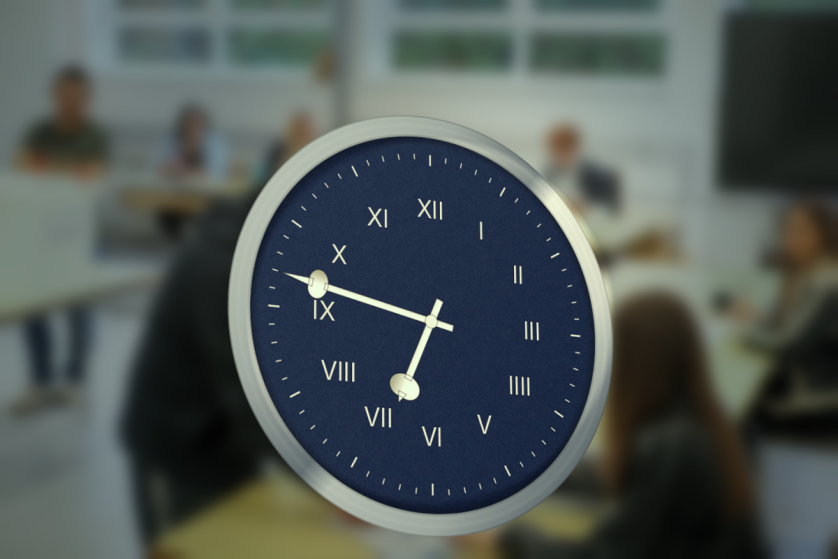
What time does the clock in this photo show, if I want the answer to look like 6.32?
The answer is 6.47
